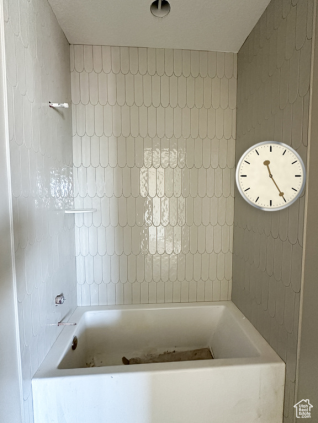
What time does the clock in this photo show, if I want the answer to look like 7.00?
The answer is 11.25
